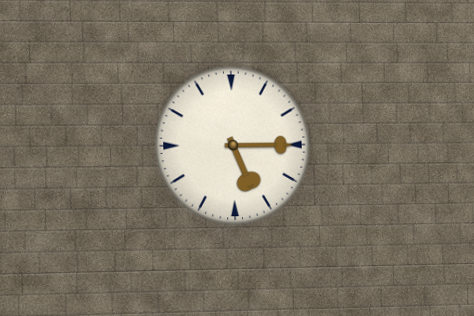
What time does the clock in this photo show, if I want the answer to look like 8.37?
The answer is 5.15
